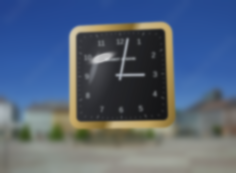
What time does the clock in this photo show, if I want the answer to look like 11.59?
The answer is 3.02
